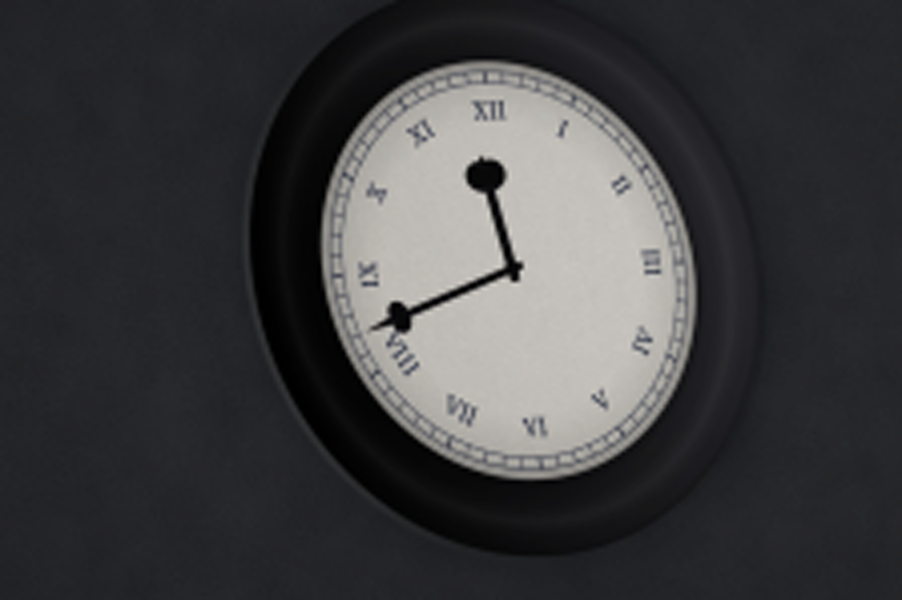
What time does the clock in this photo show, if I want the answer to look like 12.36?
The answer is 11.42
